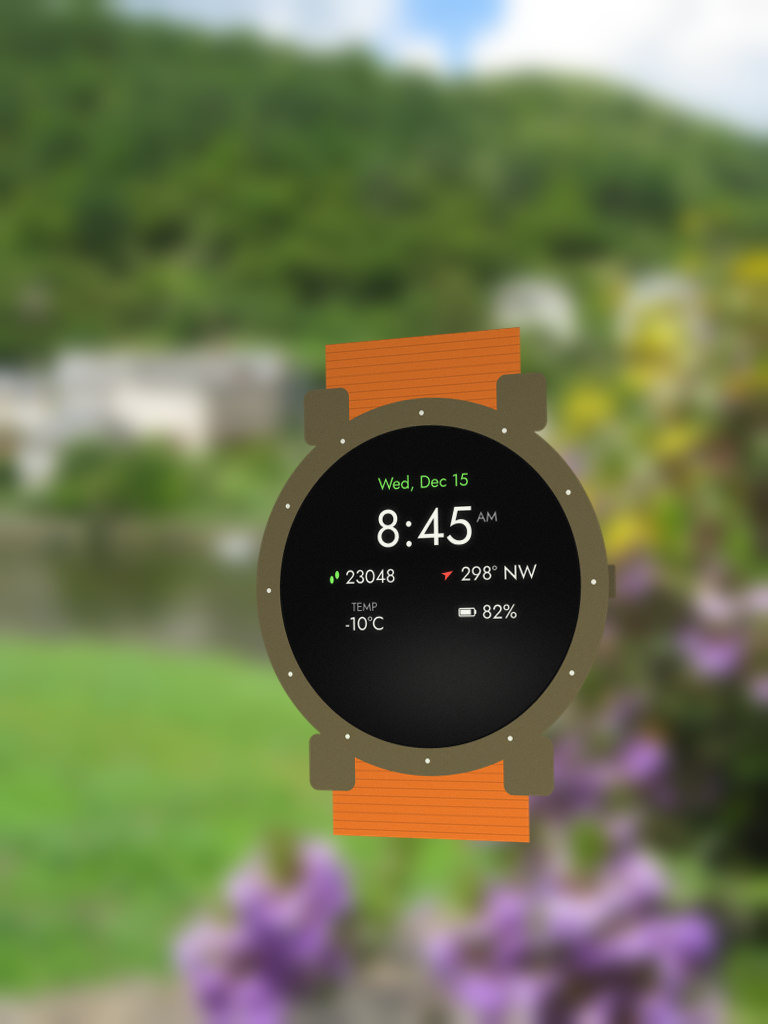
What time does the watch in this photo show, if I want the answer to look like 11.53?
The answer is 8.45
